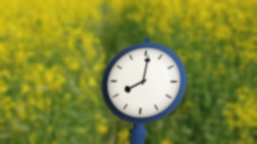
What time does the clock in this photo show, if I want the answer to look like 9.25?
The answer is 8.01
